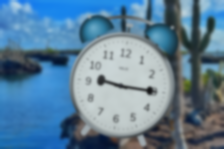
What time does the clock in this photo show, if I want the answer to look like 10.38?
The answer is 9.15
